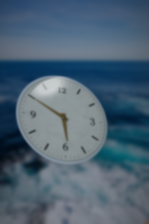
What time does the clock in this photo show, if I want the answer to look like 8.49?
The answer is 5.50
